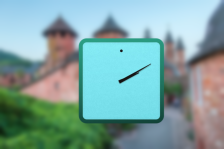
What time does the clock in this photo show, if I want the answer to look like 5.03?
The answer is 2.10
